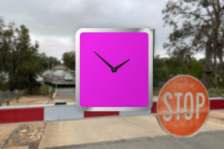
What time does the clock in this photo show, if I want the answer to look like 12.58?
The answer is 1.52
